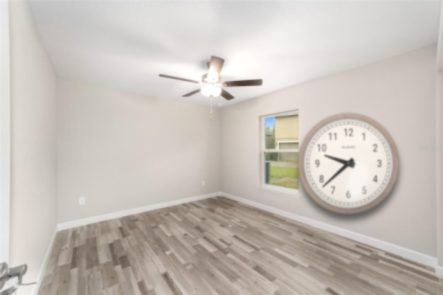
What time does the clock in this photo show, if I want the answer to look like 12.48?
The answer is 9.38
